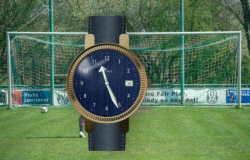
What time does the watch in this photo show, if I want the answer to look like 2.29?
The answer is 11.26
